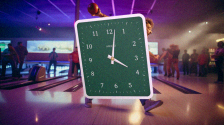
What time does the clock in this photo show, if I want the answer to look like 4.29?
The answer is 4.02
